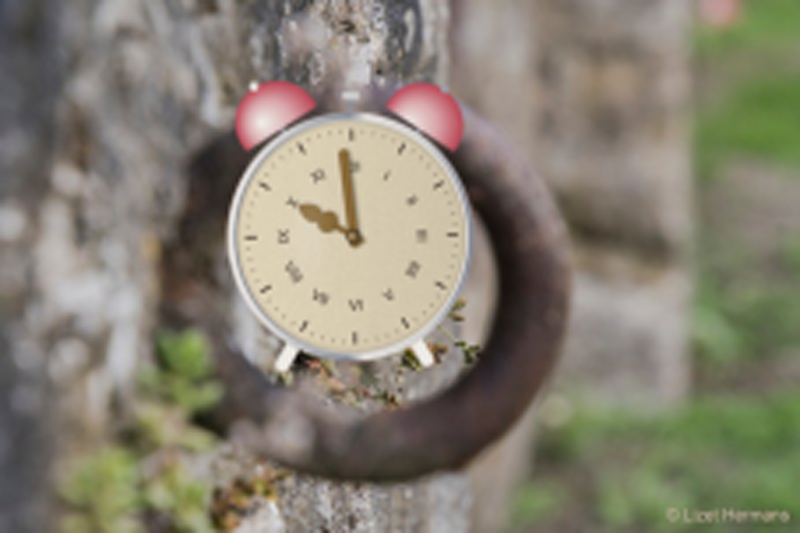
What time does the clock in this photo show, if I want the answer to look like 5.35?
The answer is 9.59
